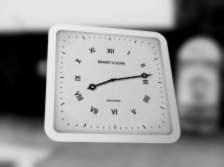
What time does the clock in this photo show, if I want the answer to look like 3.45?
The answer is 8.13
